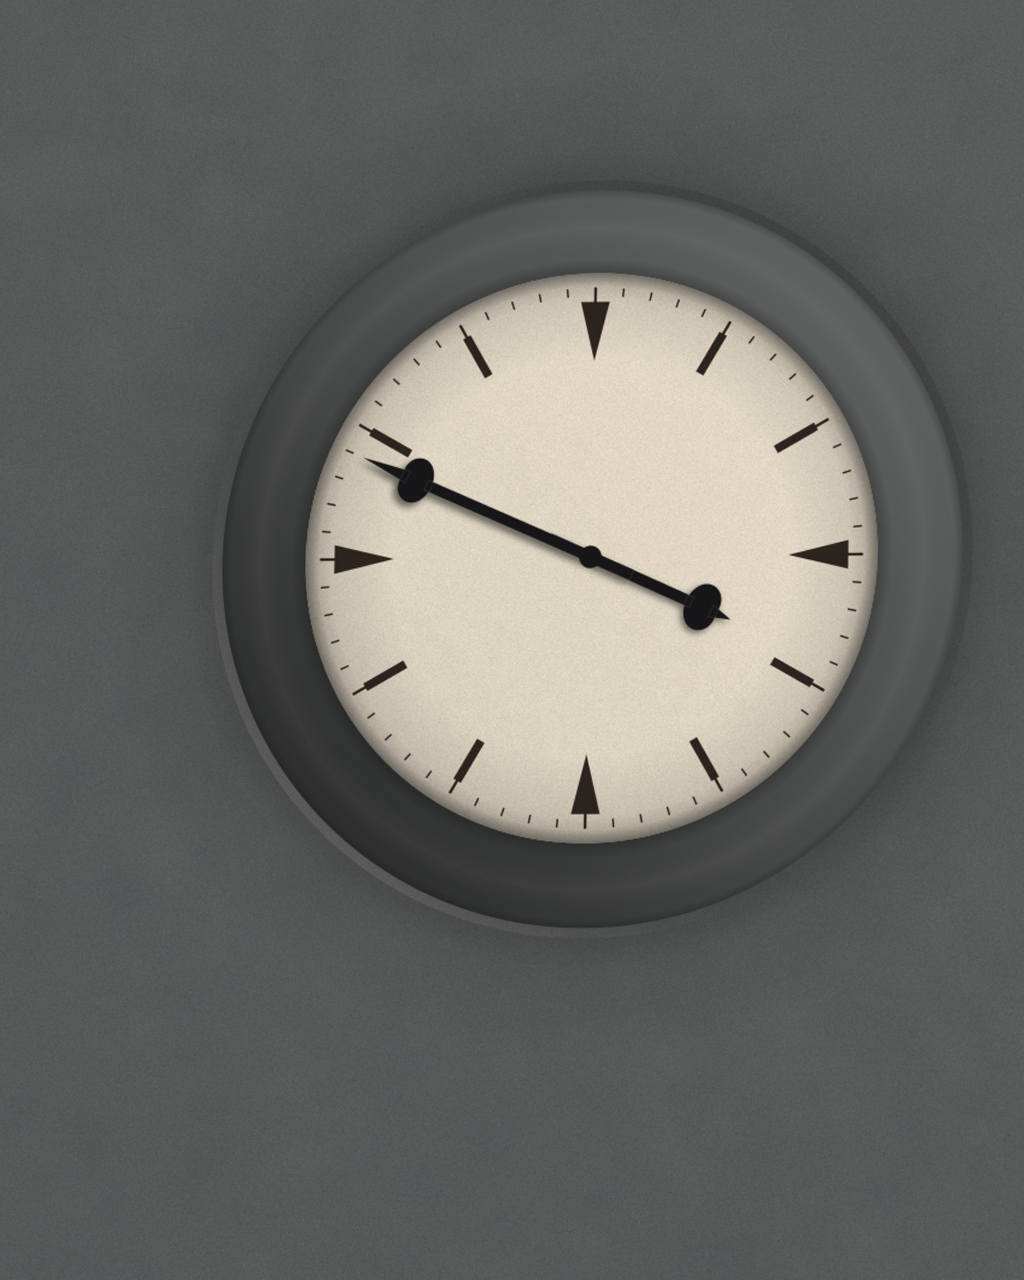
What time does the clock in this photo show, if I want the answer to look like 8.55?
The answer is 3.49
